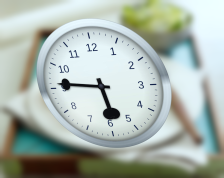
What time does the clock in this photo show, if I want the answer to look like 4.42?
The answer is 5.46
